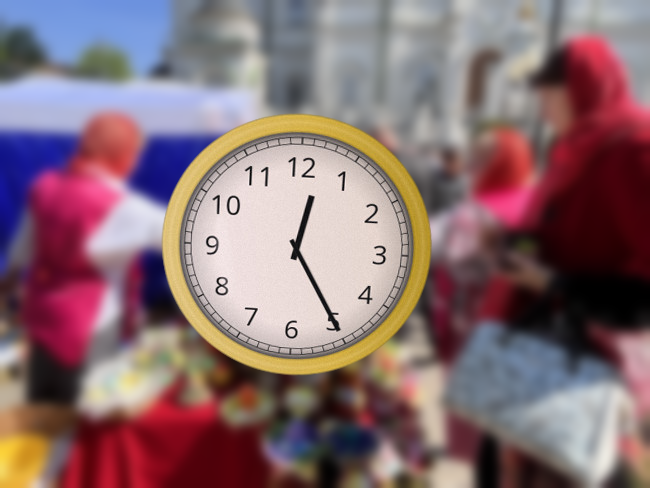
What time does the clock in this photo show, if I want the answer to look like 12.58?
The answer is 12.25
